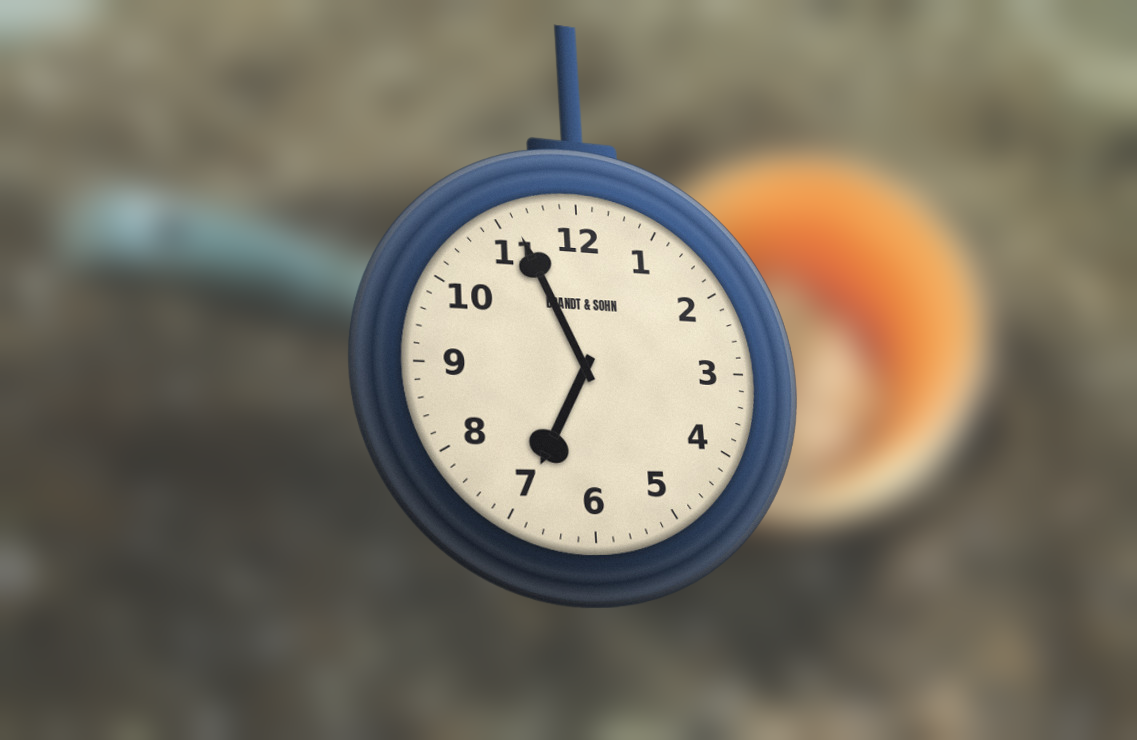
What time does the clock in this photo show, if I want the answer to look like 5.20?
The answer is 6.56
